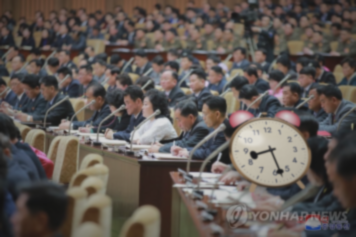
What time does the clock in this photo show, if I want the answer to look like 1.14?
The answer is 8.28
